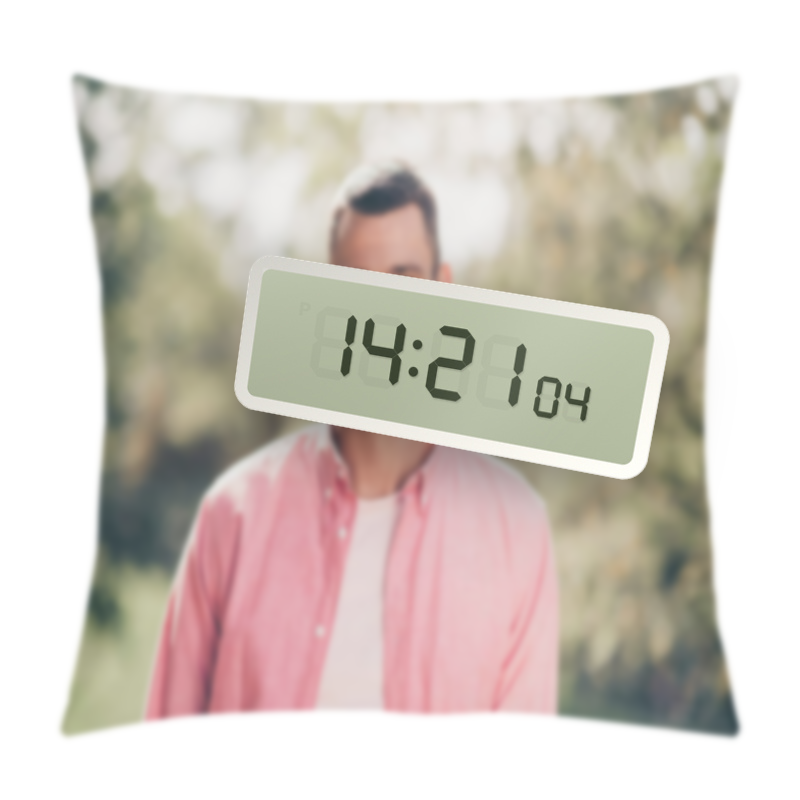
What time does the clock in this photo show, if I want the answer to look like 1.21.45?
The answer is 14.21.04
